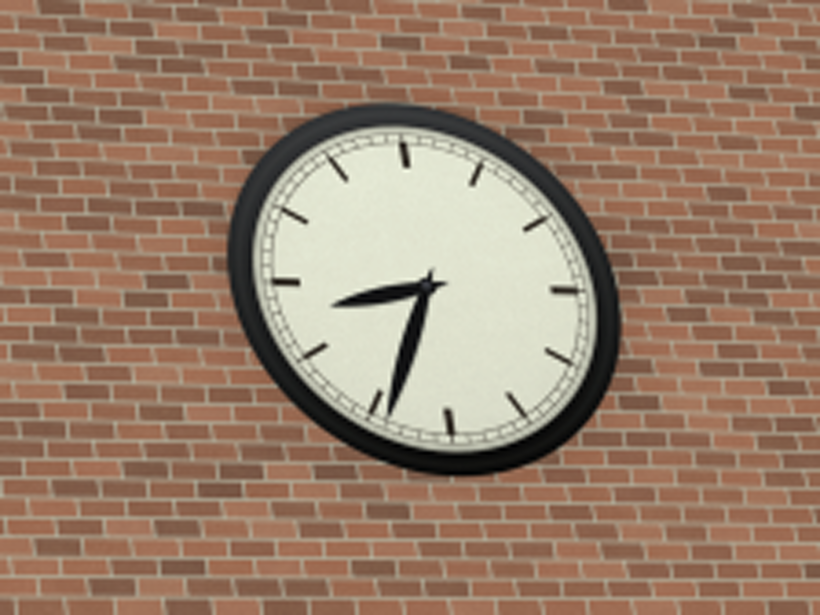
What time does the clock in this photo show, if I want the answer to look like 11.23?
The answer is 8.34
